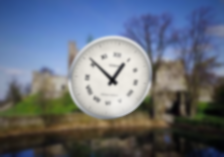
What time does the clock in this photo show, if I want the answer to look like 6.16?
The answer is 12.51
